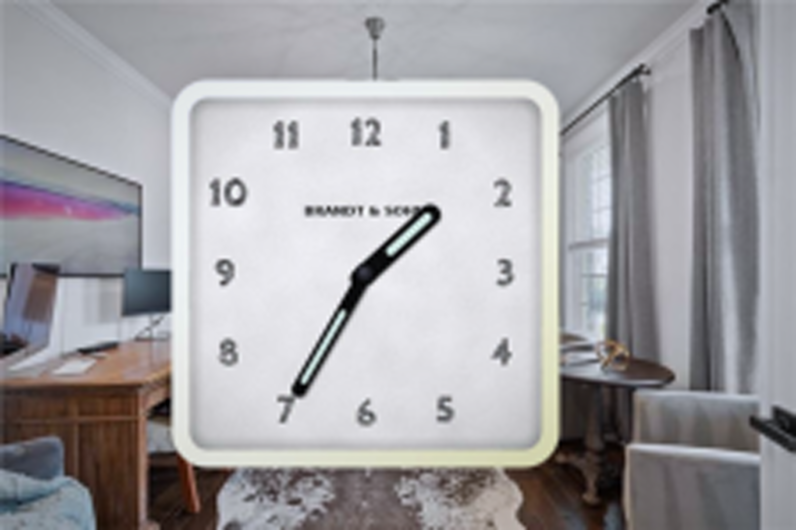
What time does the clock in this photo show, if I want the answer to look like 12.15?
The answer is 1.35
